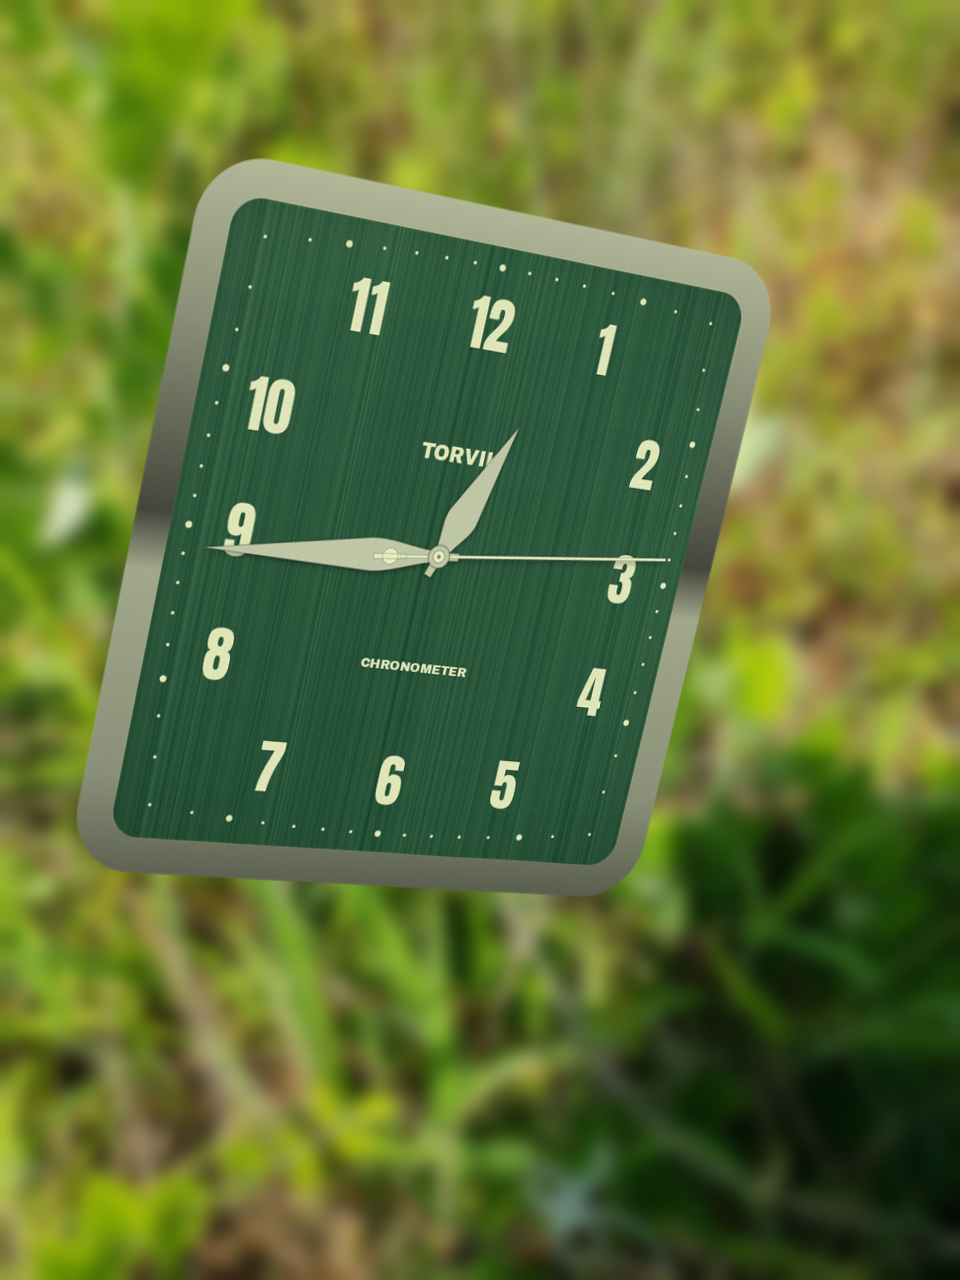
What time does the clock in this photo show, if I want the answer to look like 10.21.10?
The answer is 12.44.14
